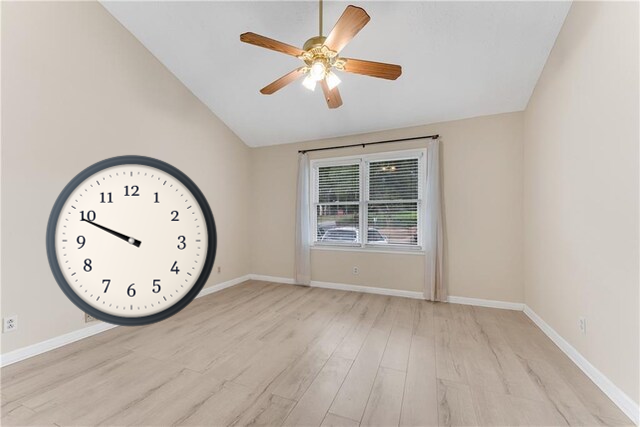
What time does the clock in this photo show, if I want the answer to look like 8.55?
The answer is 9.49
